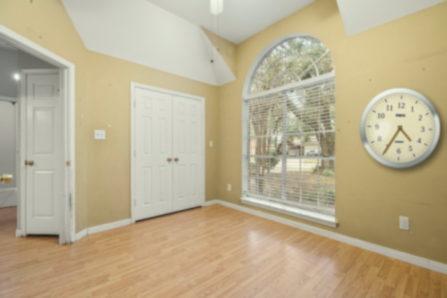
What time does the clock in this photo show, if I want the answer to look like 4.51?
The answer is 4.35
